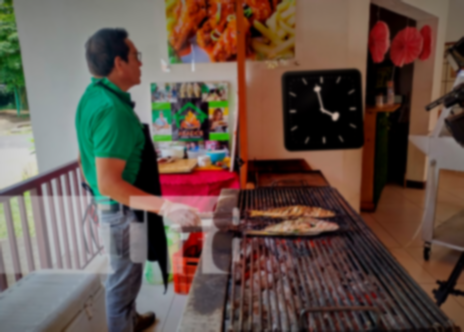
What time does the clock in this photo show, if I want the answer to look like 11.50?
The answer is 3.58
